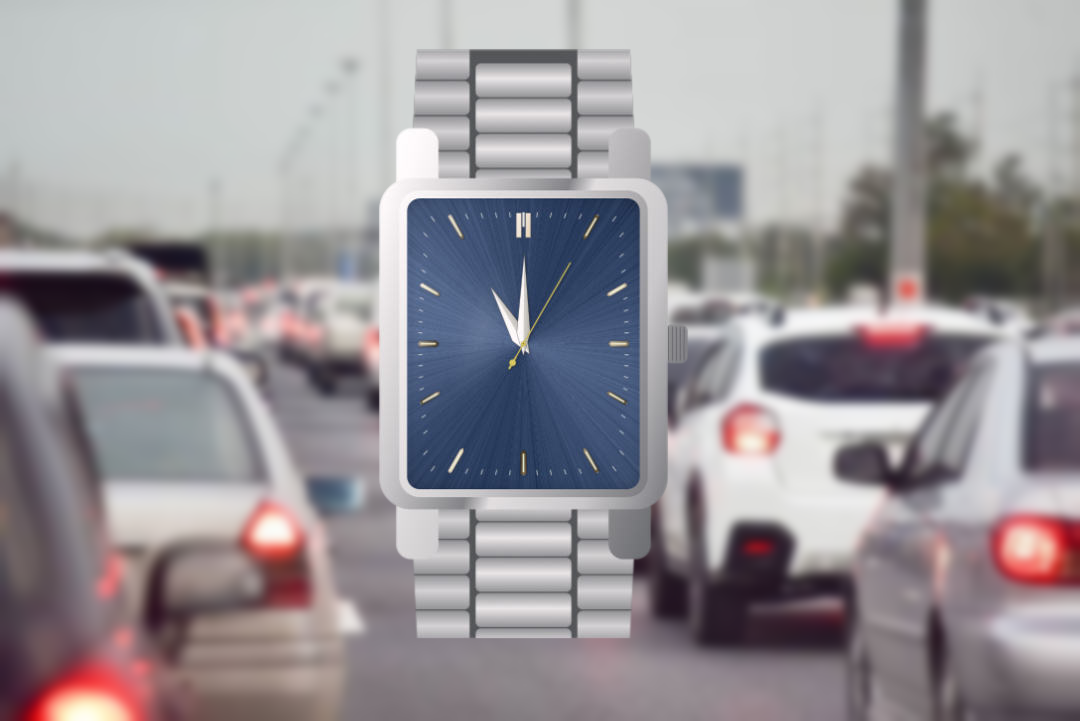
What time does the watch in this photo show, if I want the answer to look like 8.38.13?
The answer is 11.00.05
